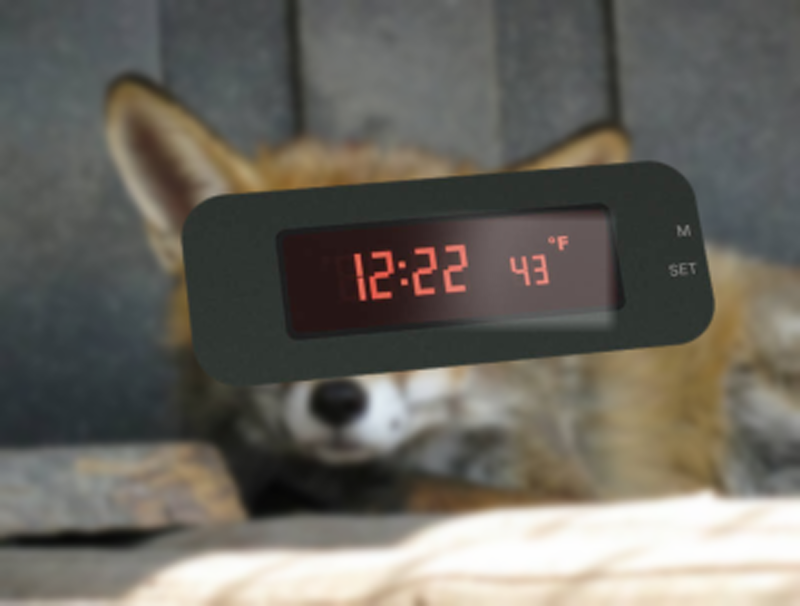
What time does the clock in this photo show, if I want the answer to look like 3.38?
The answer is 12.22
